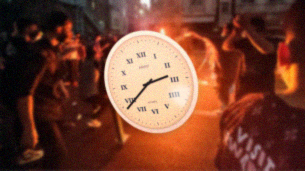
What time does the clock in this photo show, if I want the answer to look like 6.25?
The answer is 2.39
